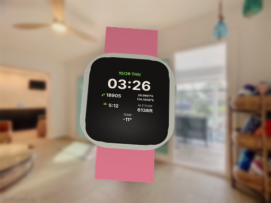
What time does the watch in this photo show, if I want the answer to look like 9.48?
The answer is 3.26
